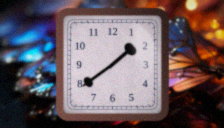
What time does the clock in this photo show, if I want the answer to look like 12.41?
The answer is 1.39
